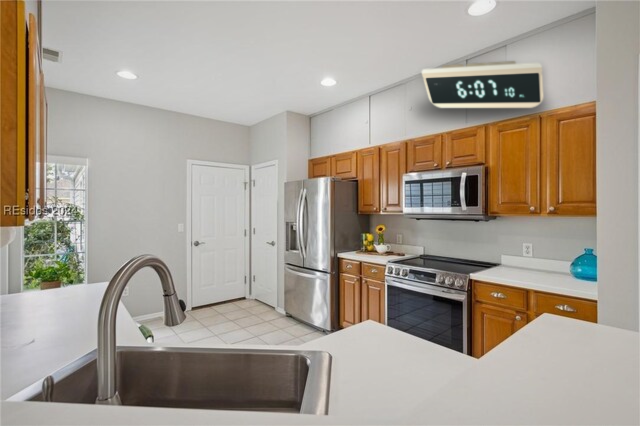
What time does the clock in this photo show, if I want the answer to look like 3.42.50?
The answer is 6.07.10
